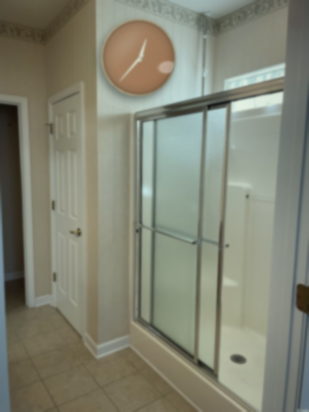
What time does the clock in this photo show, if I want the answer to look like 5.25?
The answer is 12.37
